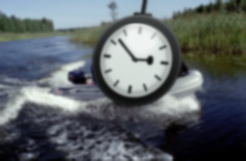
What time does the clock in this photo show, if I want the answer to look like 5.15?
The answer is 2.52
